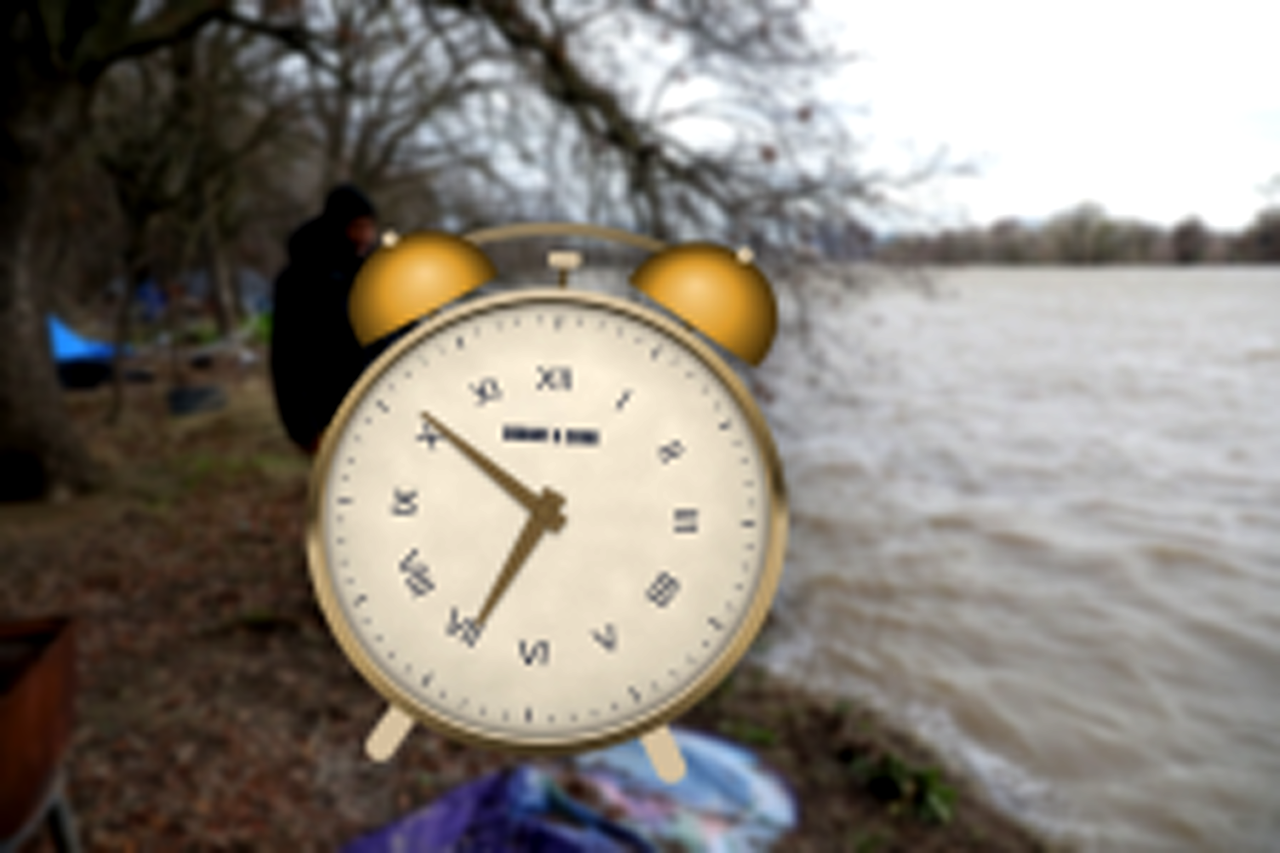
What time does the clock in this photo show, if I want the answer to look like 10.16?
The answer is 6.51
